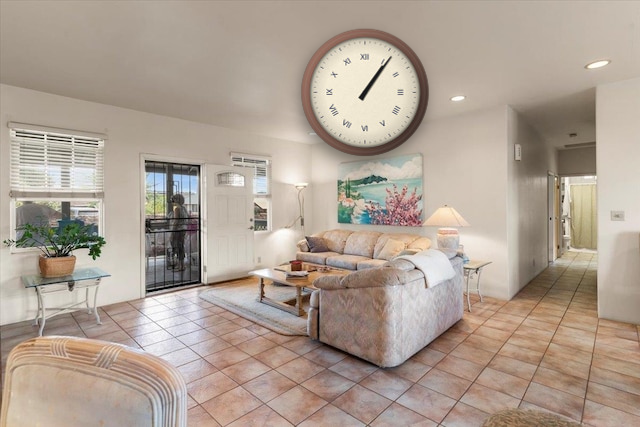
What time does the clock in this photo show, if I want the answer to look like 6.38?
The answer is 1.06
